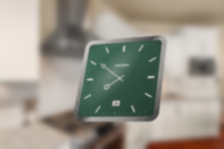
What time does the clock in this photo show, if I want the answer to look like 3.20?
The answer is 7.51
